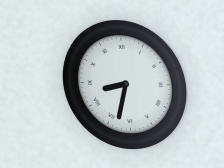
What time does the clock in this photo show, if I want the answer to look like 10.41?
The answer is 8.33
